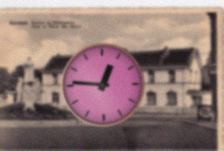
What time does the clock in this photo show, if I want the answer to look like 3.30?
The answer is 12.46
